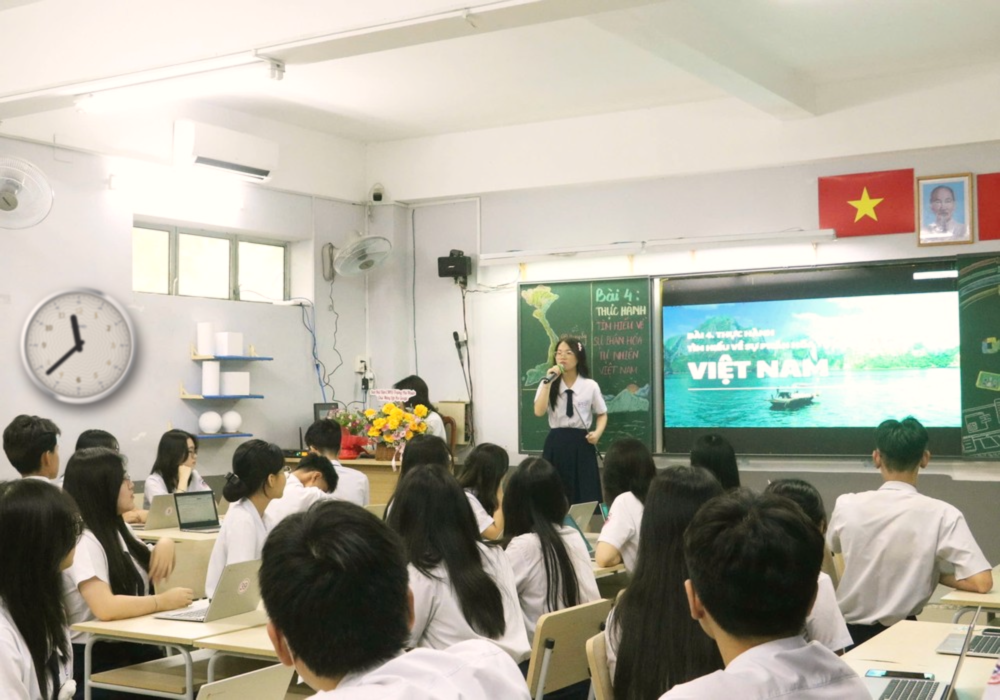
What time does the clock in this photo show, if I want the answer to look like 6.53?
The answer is 11.38
